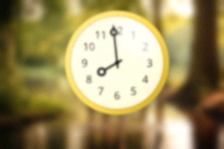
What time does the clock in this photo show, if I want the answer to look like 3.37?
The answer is 7.59
